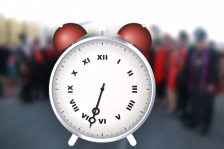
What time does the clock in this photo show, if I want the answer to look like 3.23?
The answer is 6.33
